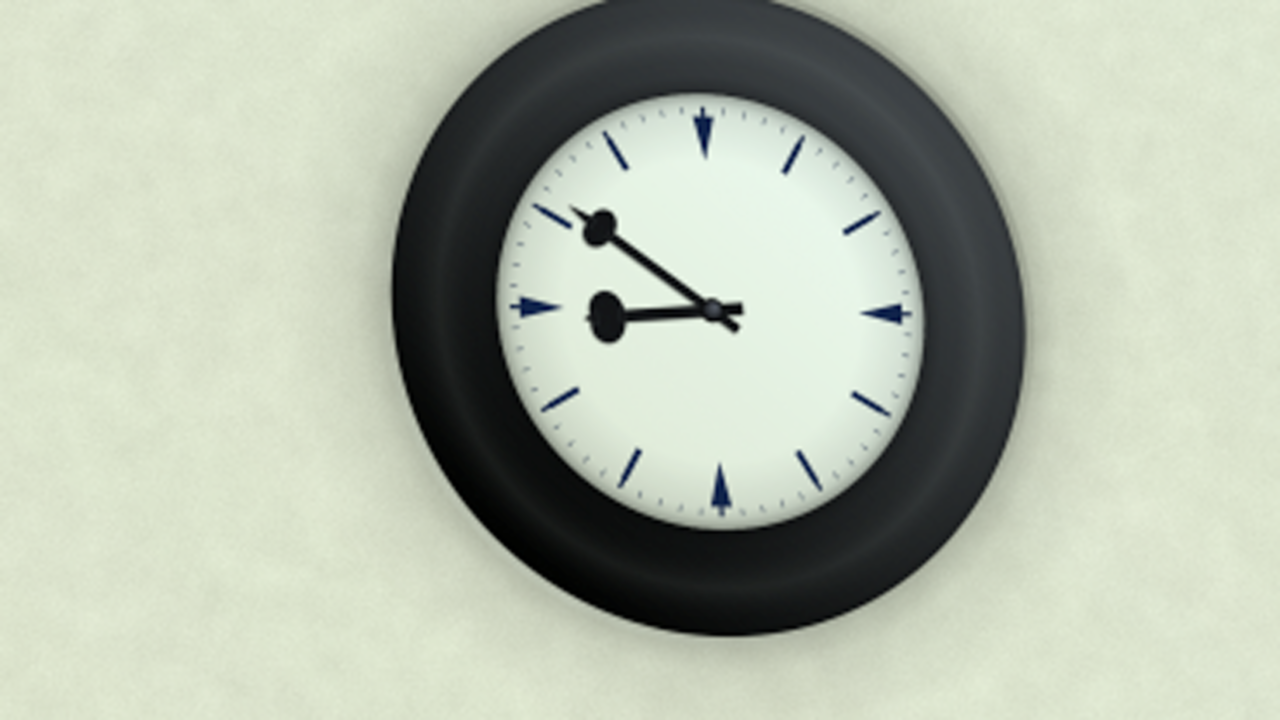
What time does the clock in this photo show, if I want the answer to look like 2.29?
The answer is 8.51
